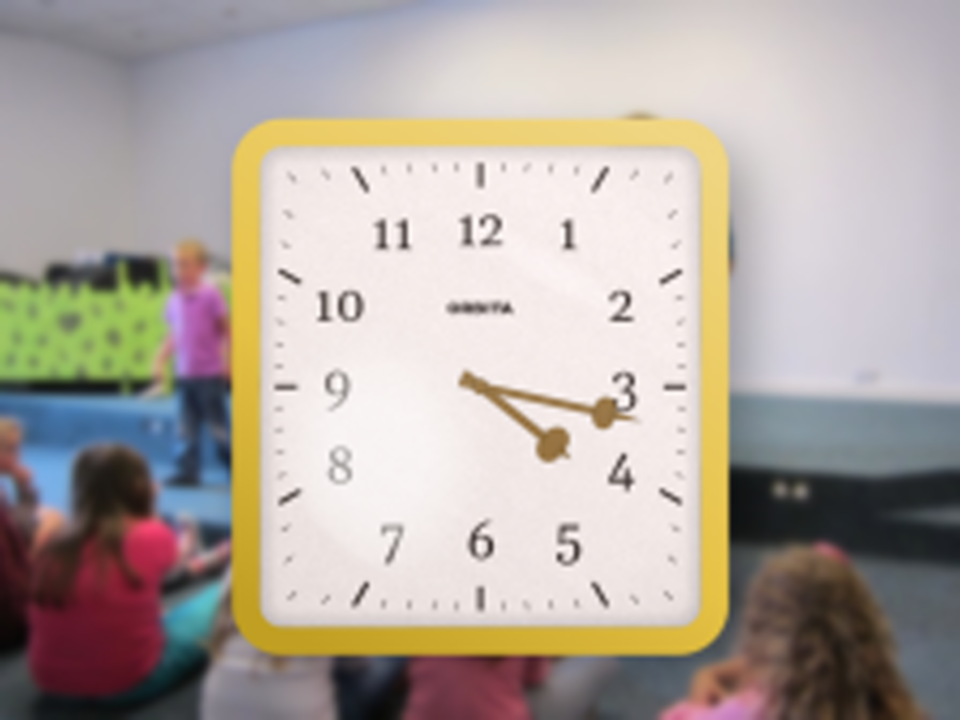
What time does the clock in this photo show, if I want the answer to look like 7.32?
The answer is 4.17
